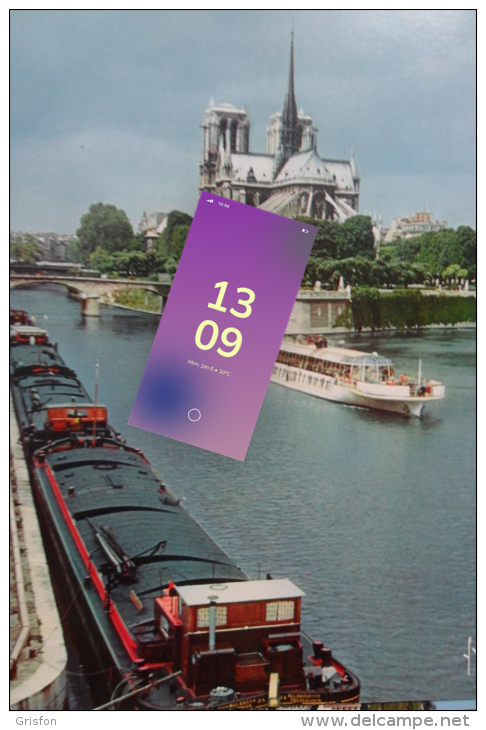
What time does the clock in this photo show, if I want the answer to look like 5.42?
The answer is 13.09
